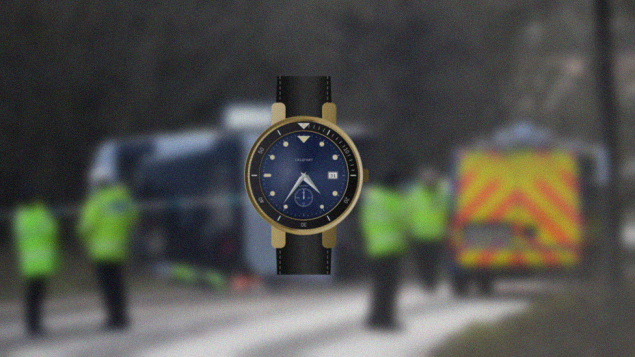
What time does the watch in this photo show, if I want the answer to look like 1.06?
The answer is 4.36
